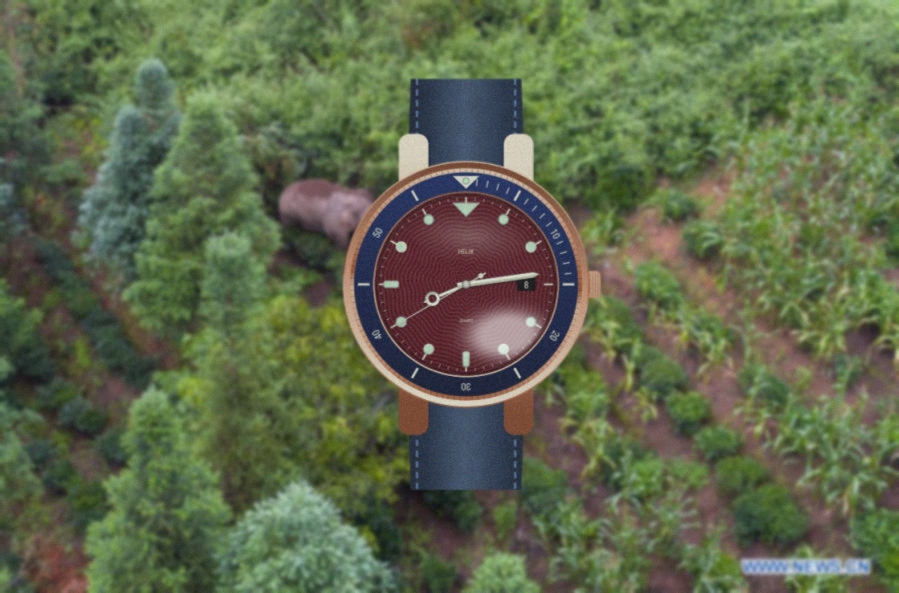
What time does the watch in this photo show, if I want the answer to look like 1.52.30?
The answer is 8.13.40
